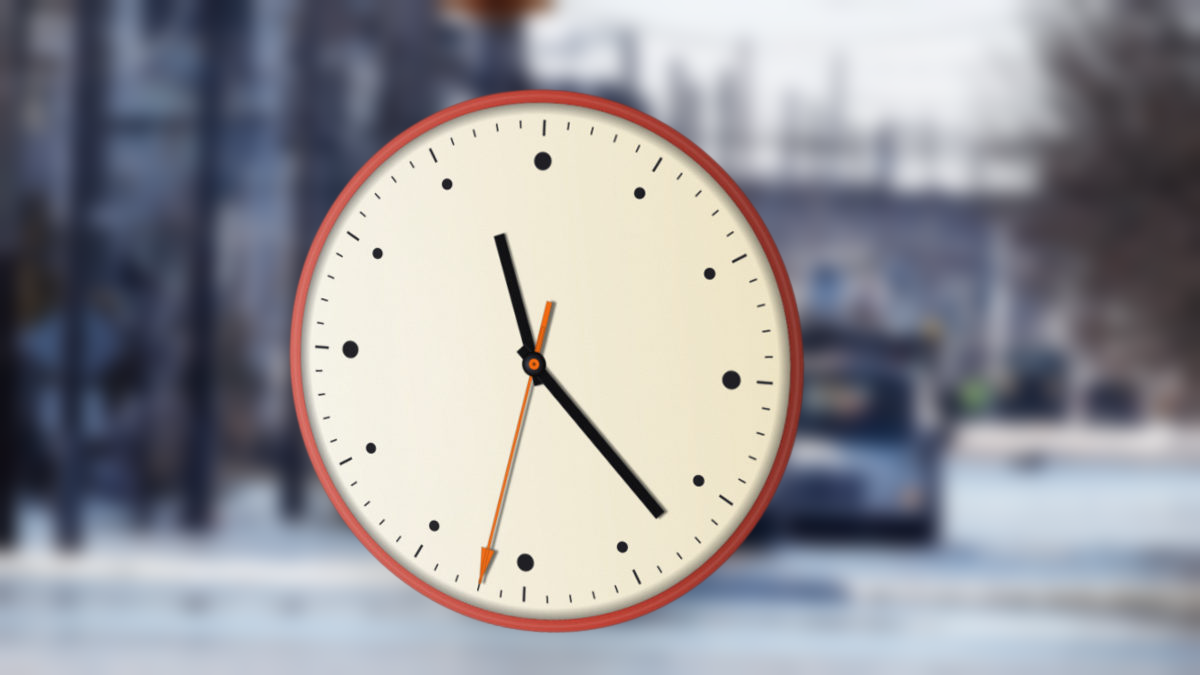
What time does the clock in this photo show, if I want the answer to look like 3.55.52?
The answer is 11.22.32
